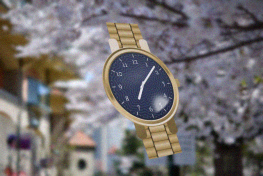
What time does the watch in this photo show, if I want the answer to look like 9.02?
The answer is 7.08
